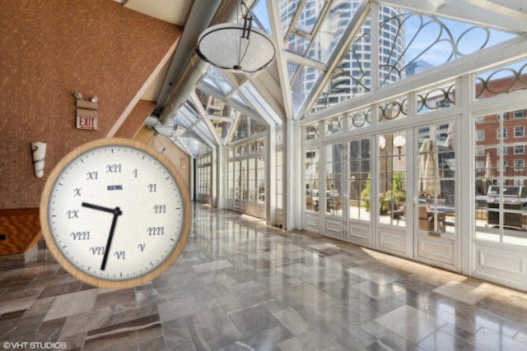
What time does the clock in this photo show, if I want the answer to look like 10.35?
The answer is 9.33
